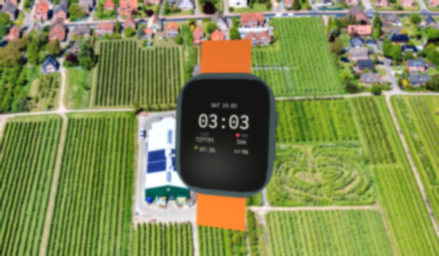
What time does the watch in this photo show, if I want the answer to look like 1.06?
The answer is 3.03
